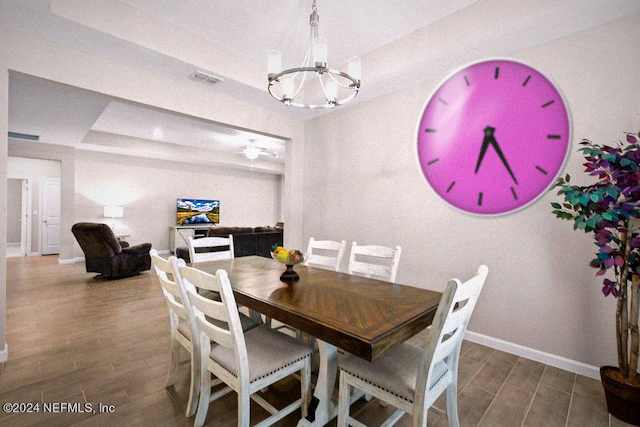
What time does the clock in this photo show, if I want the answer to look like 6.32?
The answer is 6.24
